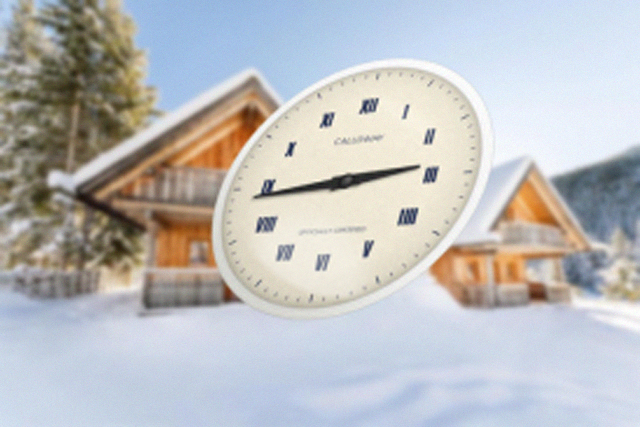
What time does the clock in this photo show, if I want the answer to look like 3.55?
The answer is 2.44
